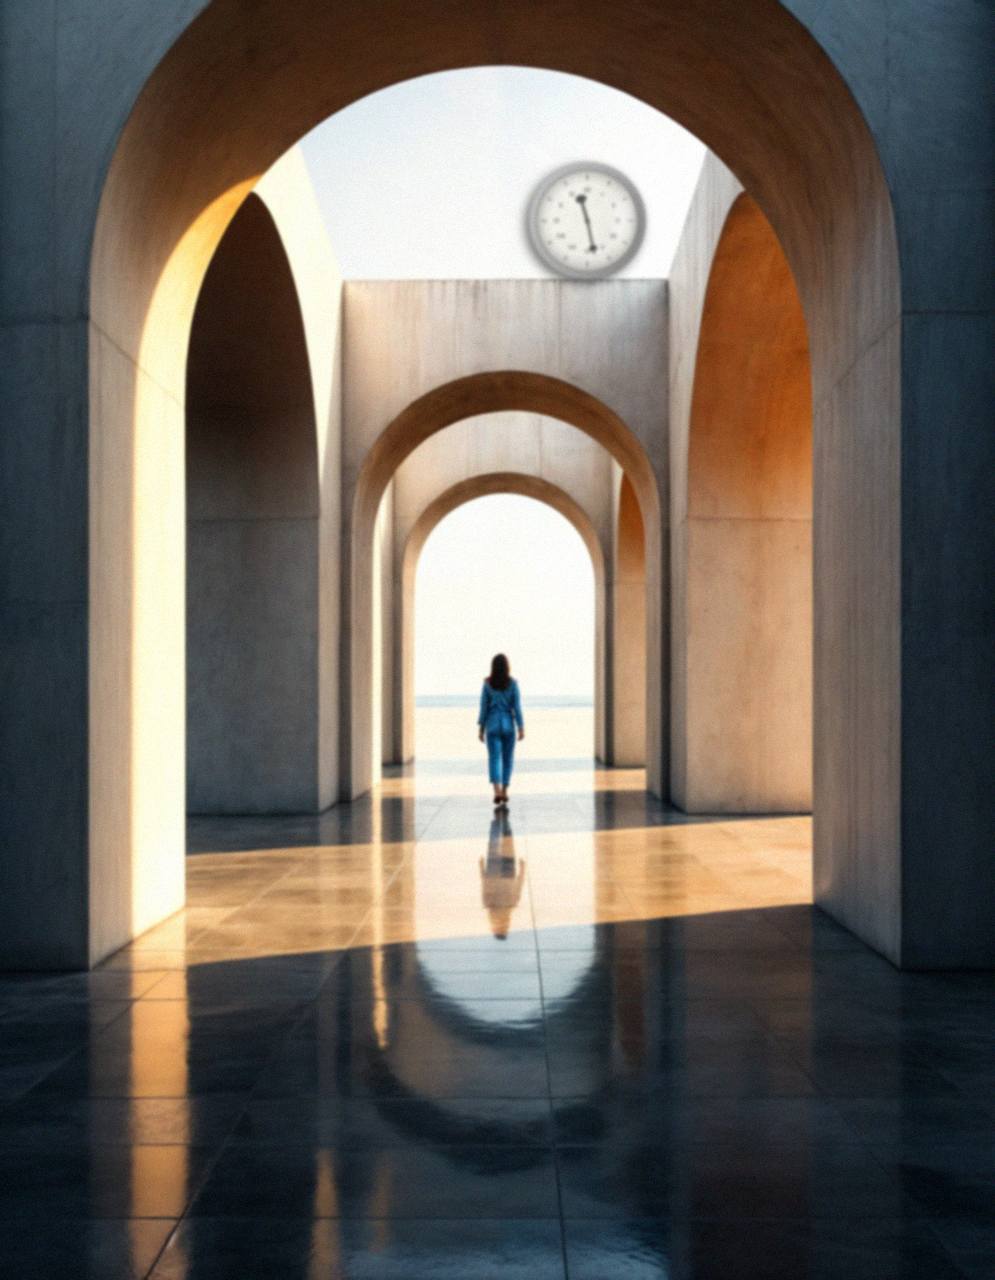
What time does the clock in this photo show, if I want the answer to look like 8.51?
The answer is 11.28
